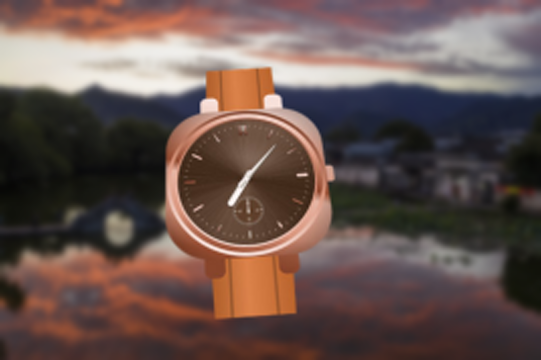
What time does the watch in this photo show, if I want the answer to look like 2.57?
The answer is 7.07
